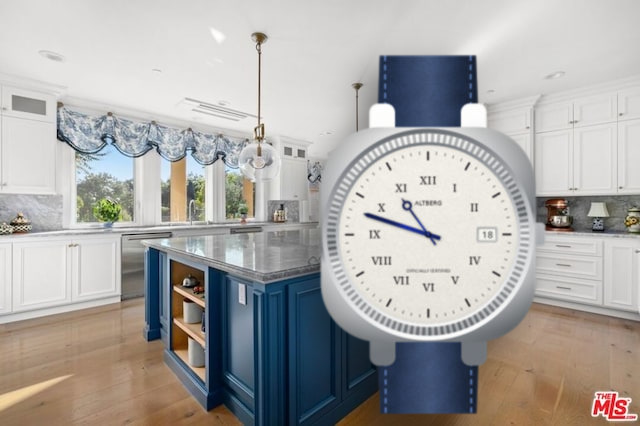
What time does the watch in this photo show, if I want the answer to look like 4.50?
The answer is 10.48
